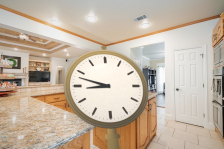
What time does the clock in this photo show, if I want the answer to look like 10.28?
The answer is 8.48
